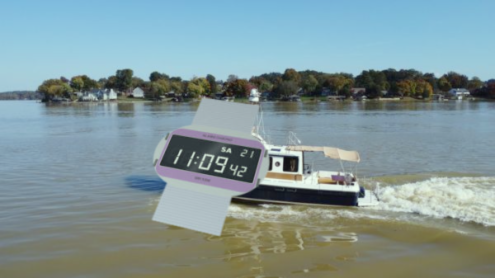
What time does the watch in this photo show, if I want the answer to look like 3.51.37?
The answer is 11.09.42
